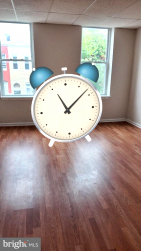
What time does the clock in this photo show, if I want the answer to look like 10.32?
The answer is 11.08
